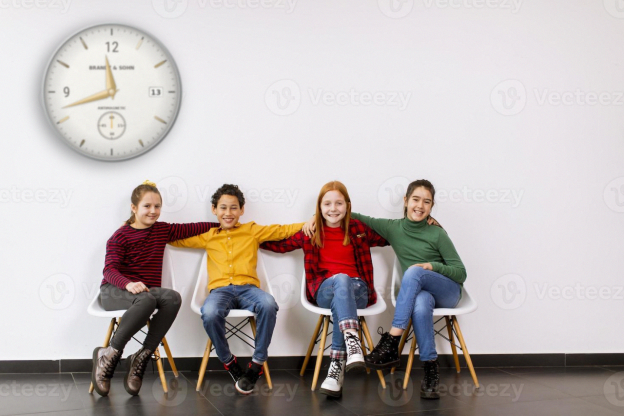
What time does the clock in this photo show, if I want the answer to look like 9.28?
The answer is 11.42
